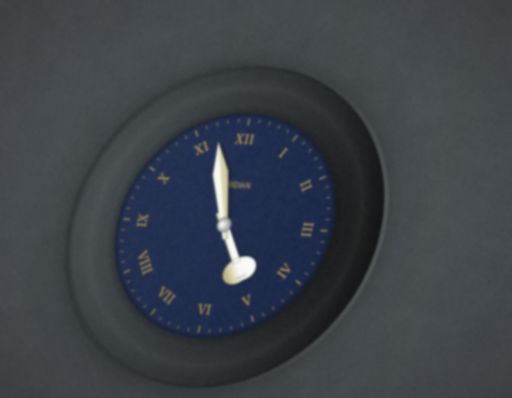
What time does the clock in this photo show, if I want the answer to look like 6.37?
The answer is 4.57
